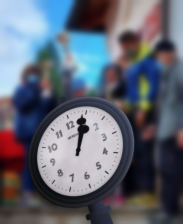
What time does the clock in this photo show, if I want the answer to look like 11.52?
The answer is 1.04
